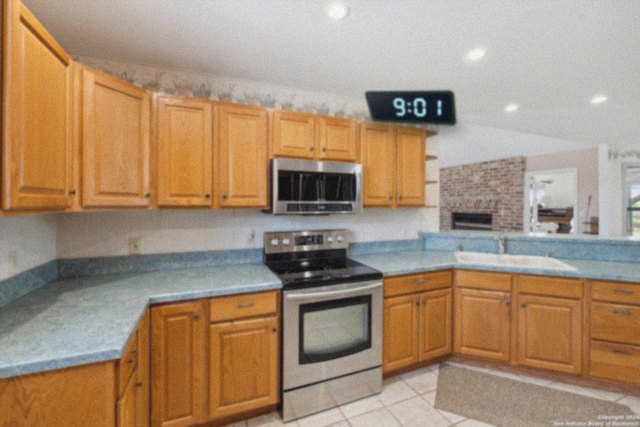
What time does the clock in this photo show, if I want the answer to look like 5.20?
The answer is 9.01
